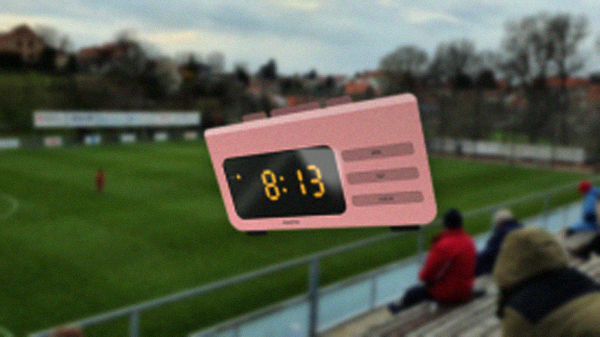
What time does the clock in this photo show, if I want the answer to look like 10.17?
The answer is 8.13
